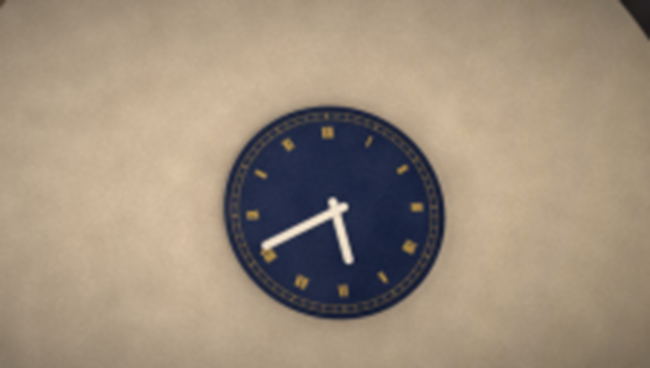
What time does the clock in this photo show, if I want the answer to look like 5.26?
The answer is 5.41
